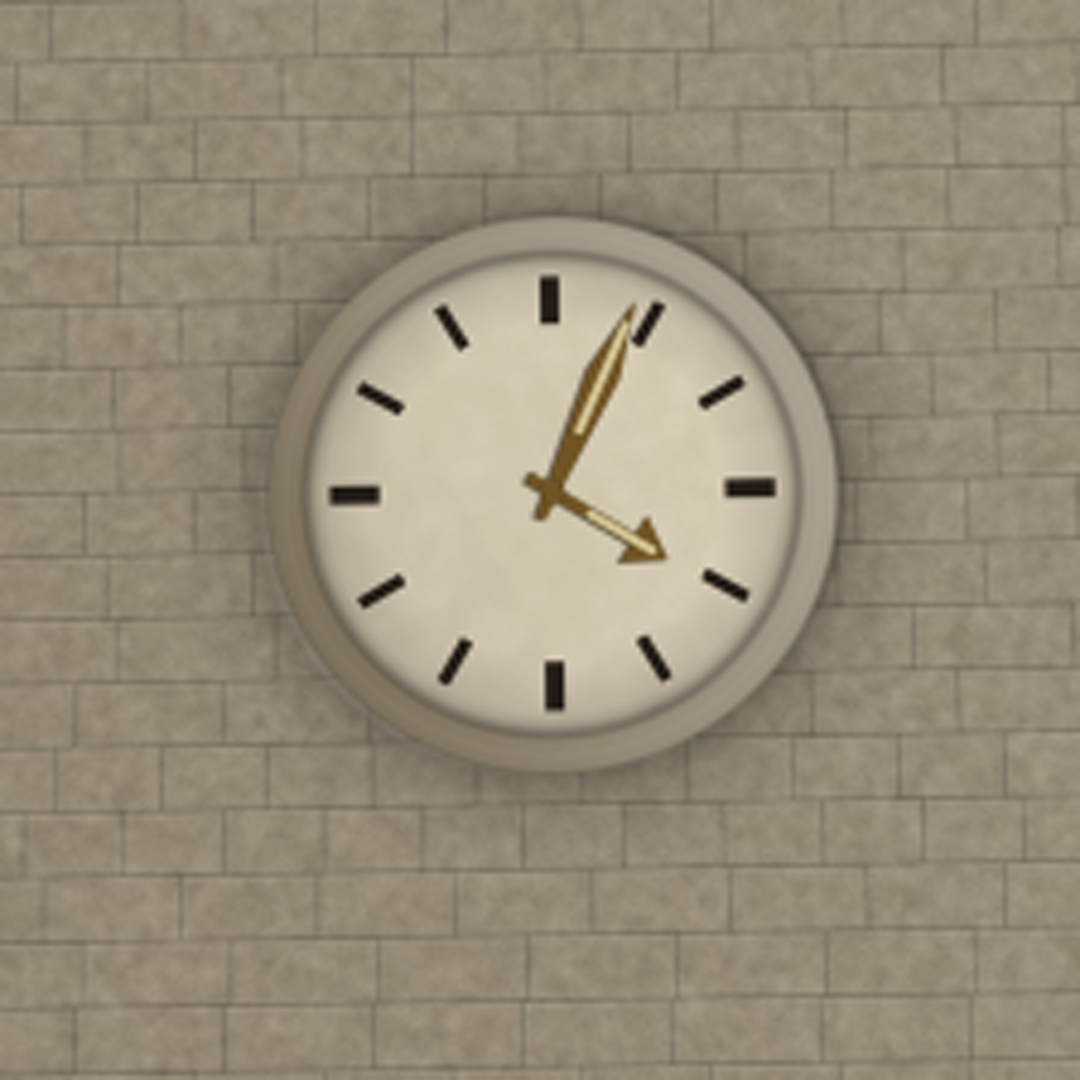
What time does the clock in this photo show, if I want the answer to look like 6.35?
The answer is 4.04
